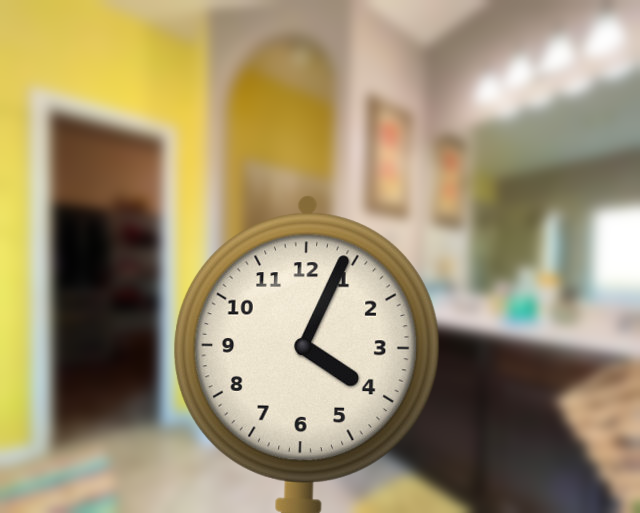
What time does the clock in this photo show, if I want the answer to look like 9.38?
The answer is 4.04
